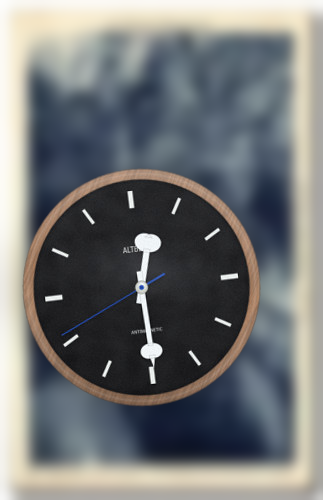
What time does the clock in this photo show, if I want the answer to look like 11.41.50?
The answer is 12.29.41
